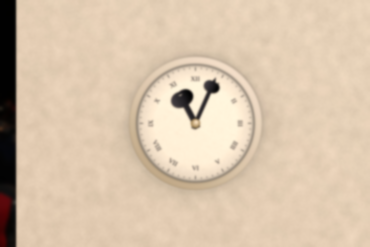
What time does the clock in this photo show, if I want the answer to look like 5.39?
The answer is 11.04
